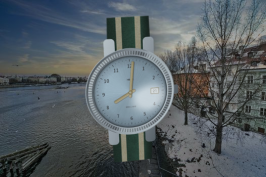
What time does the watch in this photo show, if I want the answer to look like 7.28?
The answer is 8.01
